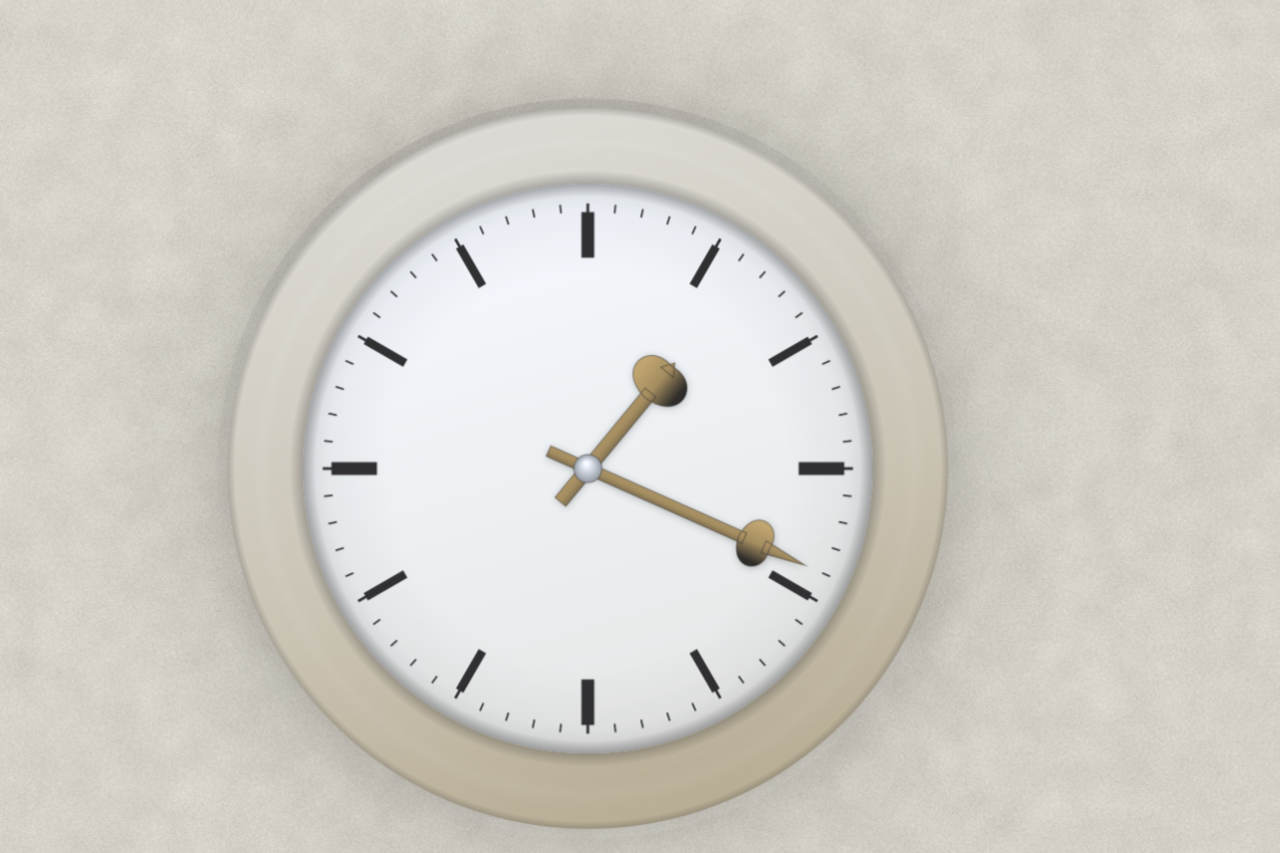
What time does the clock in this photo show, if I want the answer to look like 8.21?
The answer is 1.19
